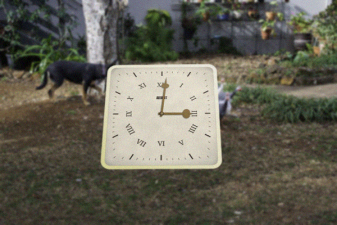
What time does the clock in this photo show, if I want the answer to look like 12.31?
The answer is 3.01
